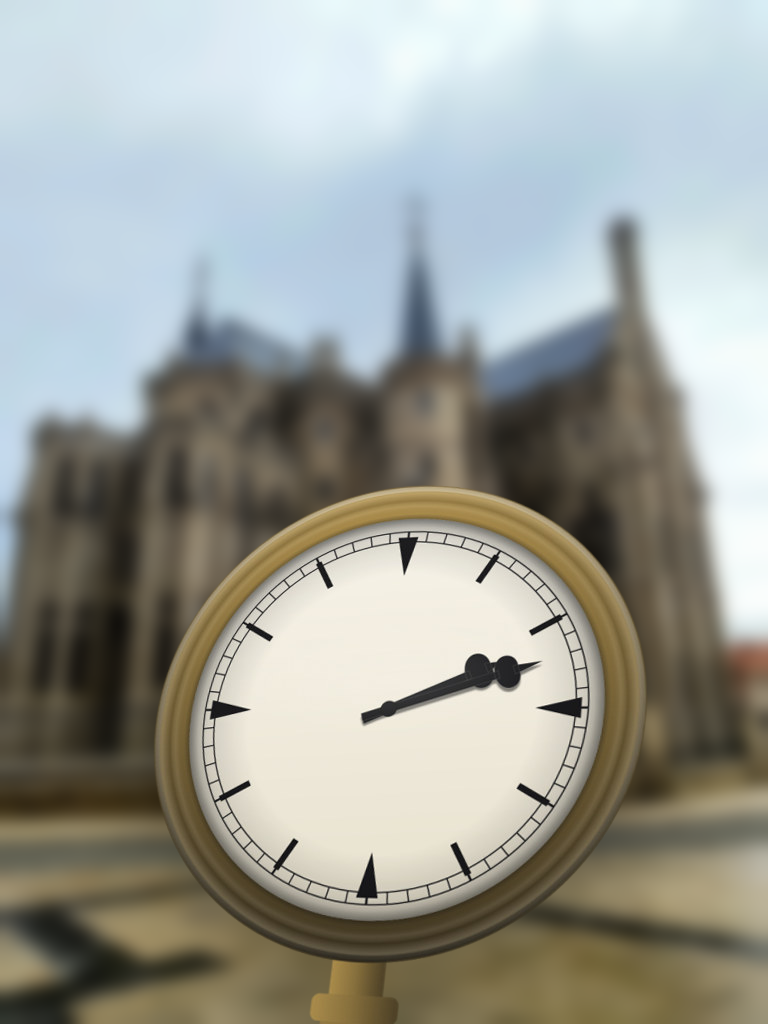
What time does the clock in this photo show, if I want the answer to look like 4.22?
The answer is 2.12
